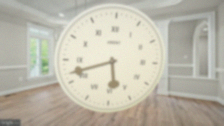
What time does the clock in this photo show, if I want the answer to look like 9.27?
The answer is 5.42
